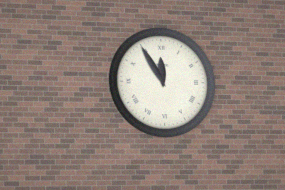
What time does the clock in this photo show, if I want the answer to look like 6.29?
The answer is 11.55
